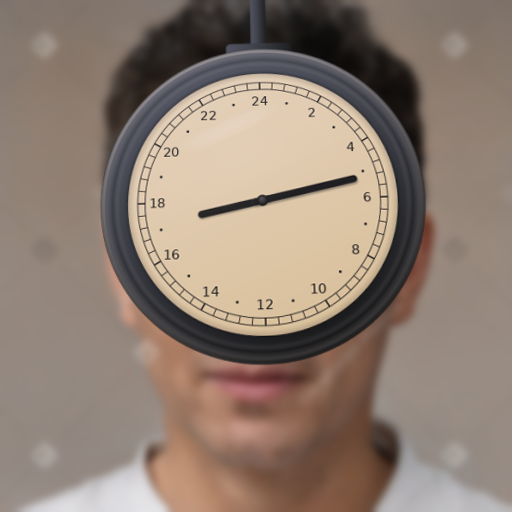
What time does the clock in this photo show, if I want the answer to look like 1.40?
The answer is 17.13
